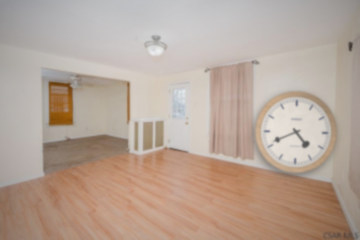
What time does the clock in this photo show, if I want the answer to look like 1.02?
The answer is 4.41
